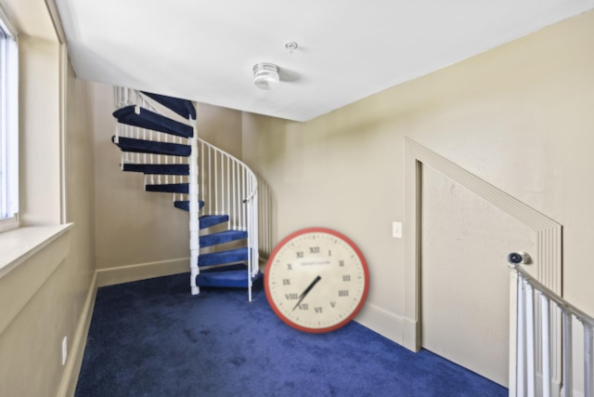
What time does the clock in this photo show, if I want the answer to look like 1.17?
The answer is 7.37
